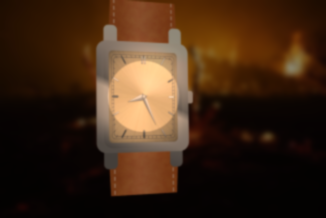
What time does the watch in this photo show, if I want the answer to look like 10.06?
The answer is 8.26
